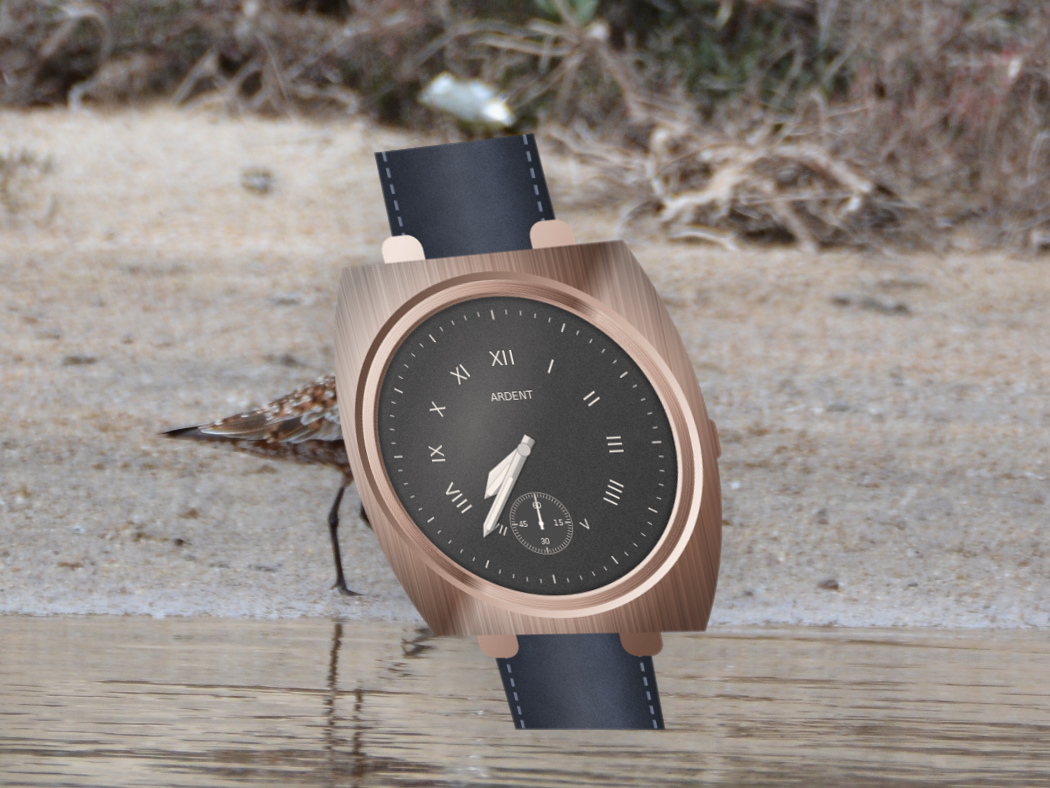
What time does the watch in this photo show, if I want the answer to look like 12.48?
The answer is 7.36
